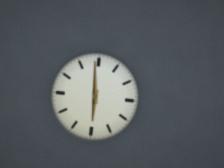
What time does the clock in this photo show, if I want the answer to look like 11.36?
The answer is 5.59
